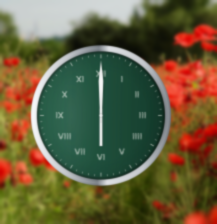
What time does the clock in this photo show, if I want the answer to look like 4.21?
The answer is 6.00
